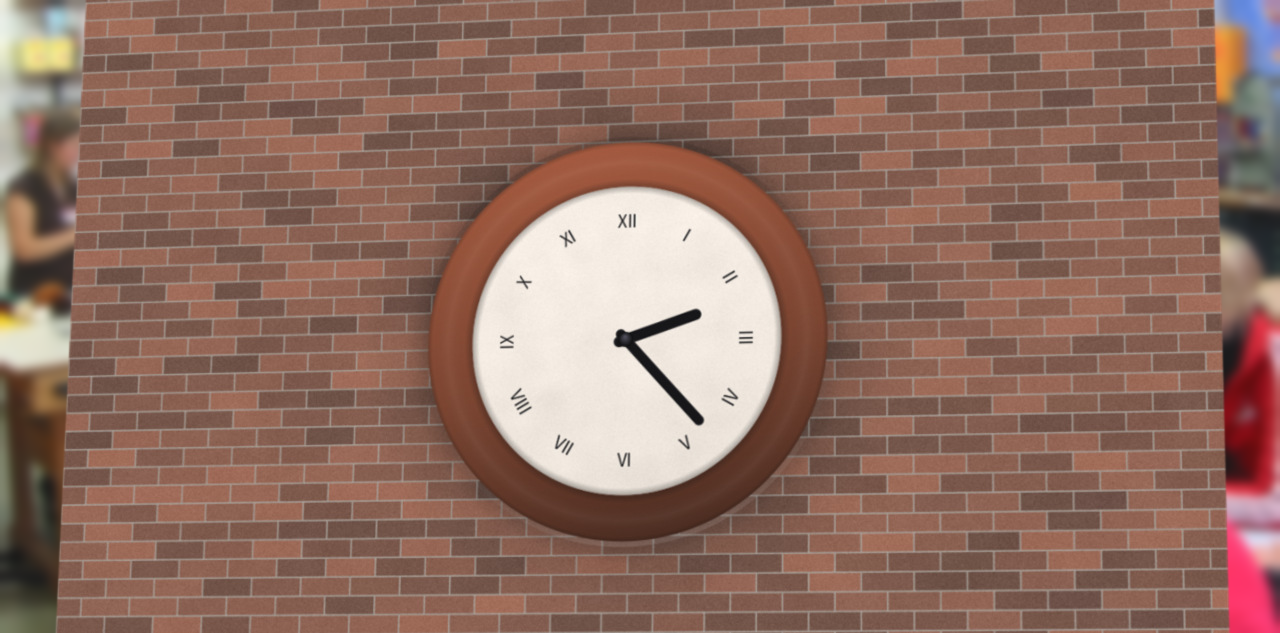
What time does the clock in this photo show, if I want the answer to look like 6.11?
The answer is 2.23
